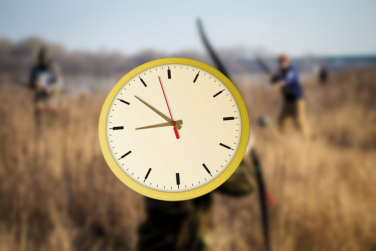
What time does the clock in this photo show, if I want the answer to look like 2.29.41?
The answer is 8.51.58
